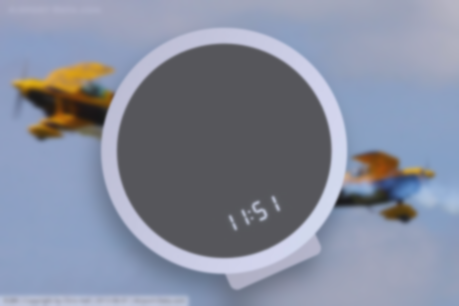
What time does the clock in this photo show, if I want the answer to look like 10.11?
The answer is 11.51
